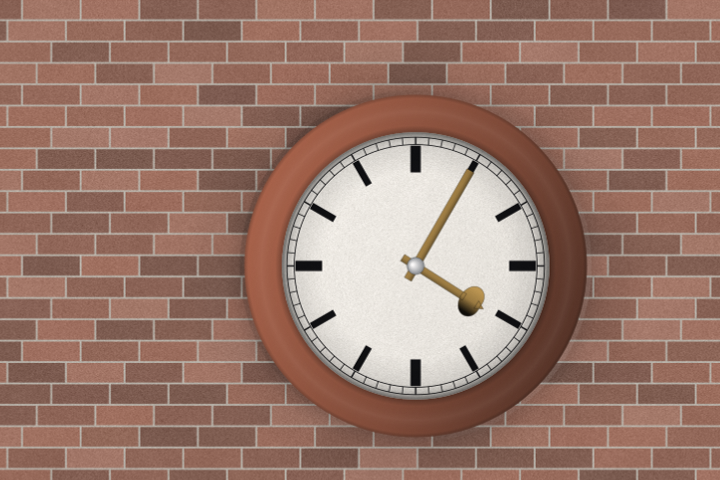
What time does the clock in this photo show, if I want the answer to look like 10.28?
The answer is 4.05
